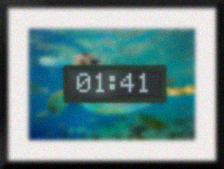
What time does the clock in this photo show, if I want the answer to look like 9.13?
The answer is 1.41
